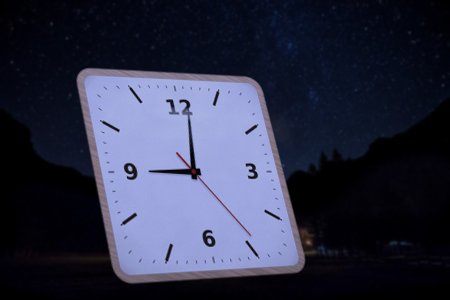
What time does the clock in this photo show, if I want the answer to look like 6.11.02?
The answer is 9.01.24
